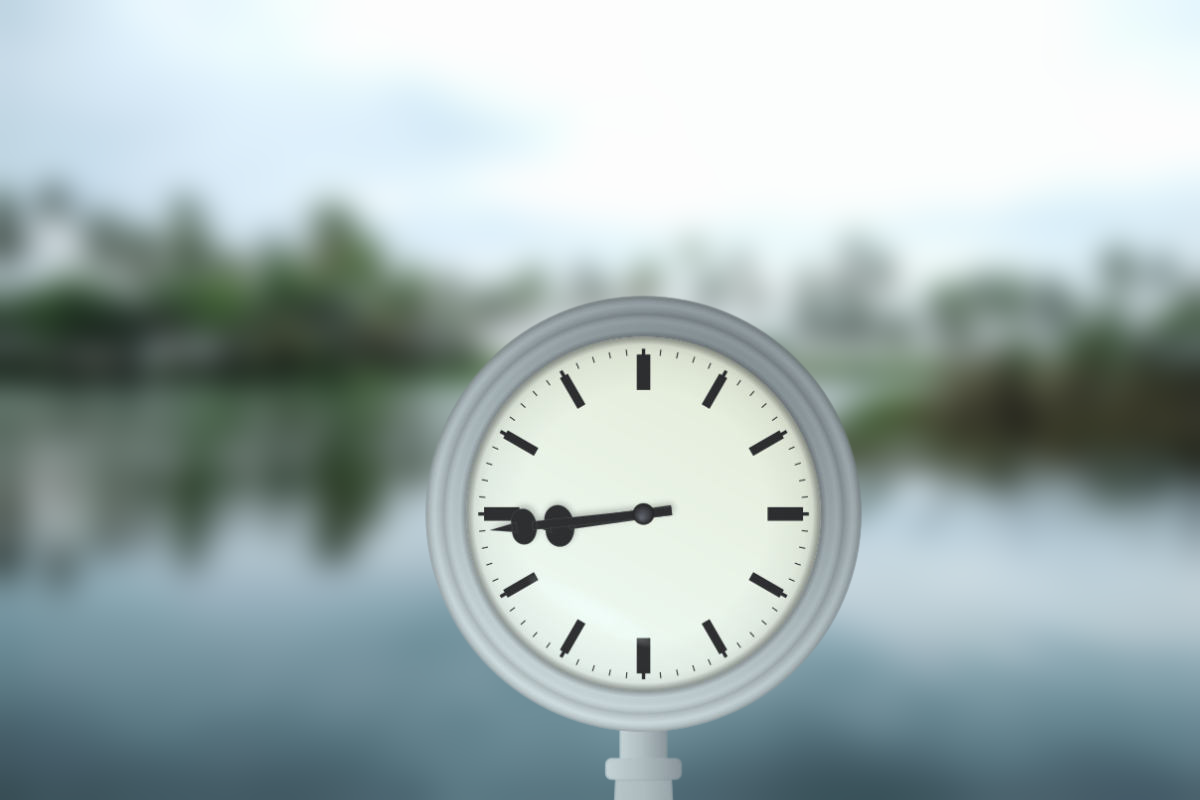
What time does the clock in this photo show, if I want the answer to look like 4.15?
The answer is 8.44
